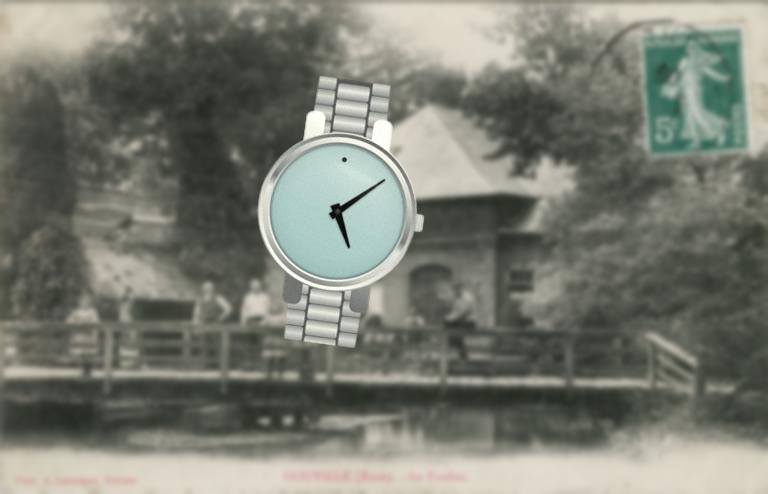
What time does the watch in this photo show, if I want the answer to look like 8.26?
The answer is 5.08
